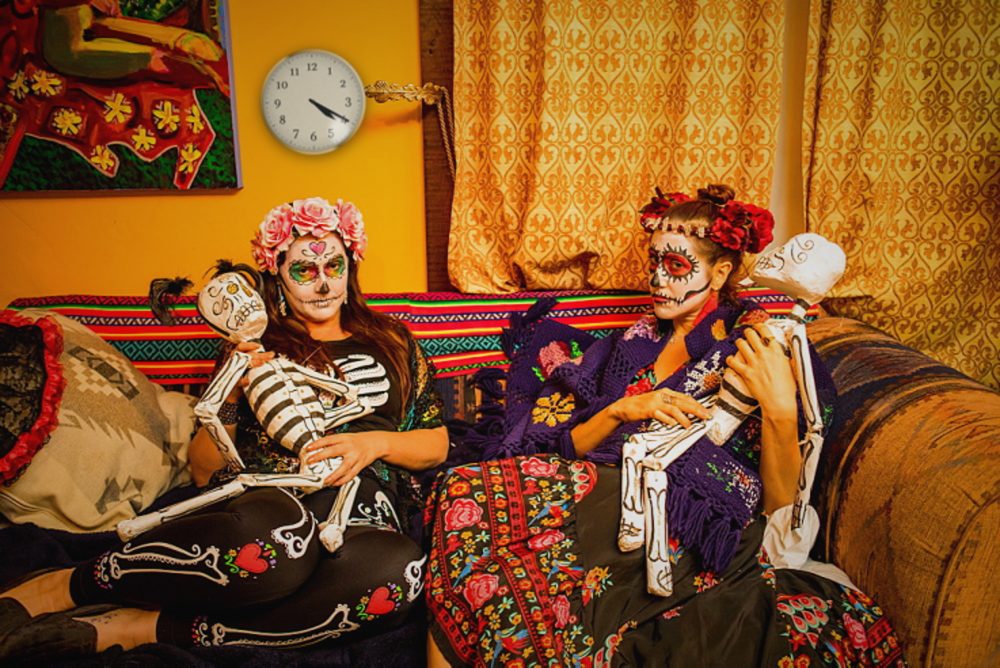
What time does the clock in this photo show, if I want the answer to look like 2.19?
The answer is 4.20
